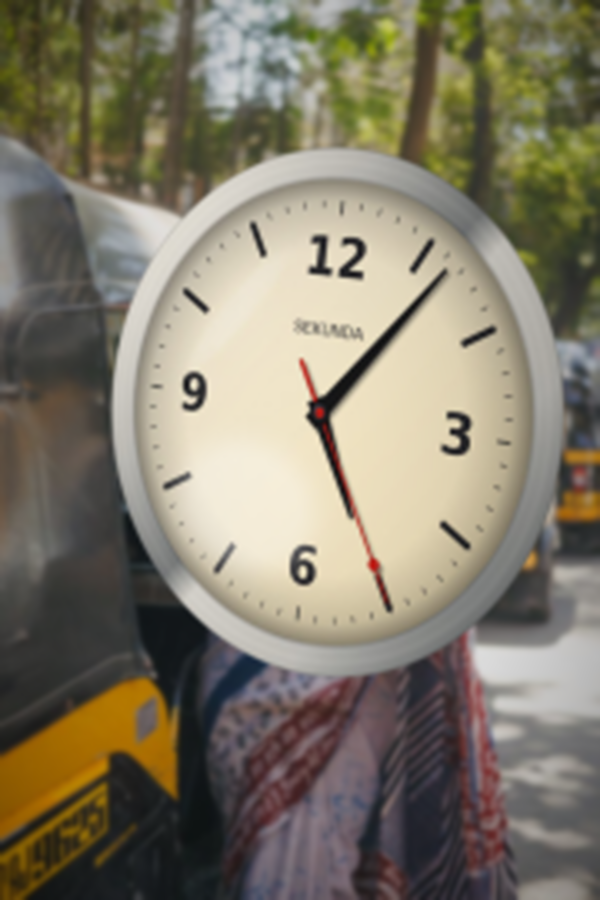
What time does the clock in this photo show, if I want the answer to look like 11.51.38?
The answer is 5.06.25
